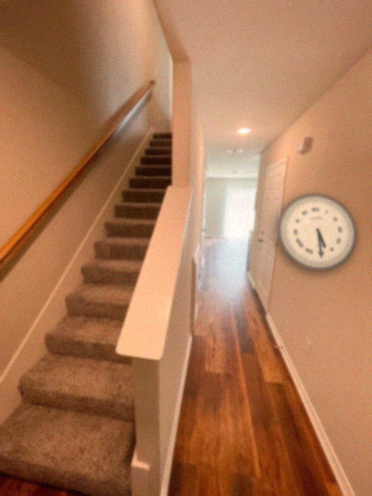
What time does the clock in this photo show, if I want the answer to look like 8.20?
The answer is 5.30
